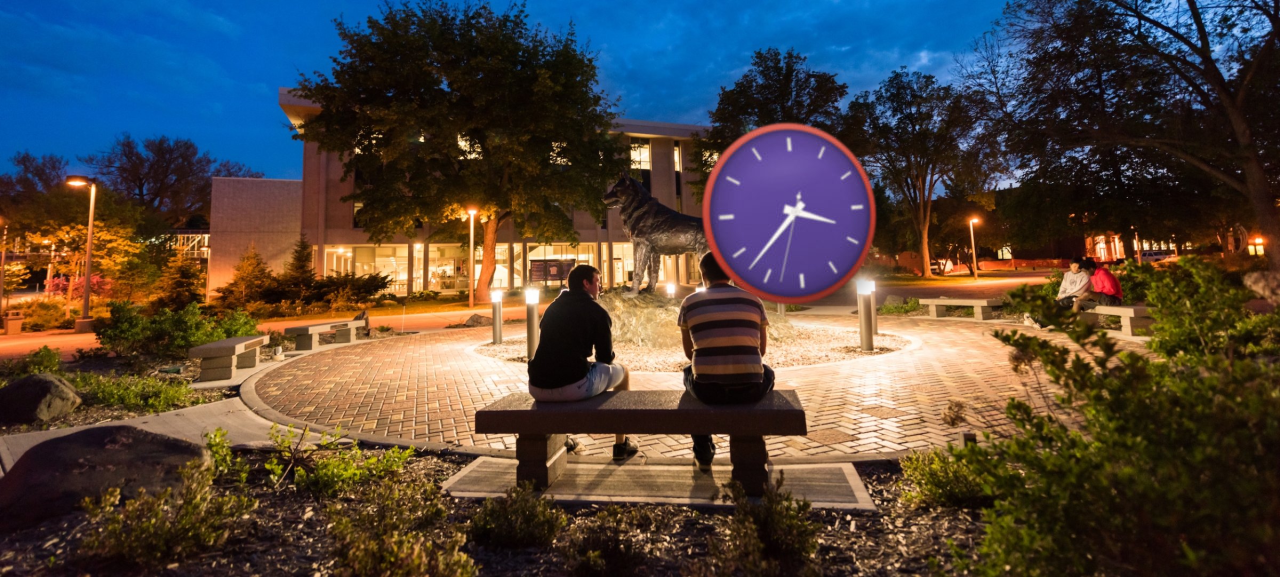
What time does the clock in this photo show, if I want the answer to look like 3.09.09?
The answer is 3.37.33
